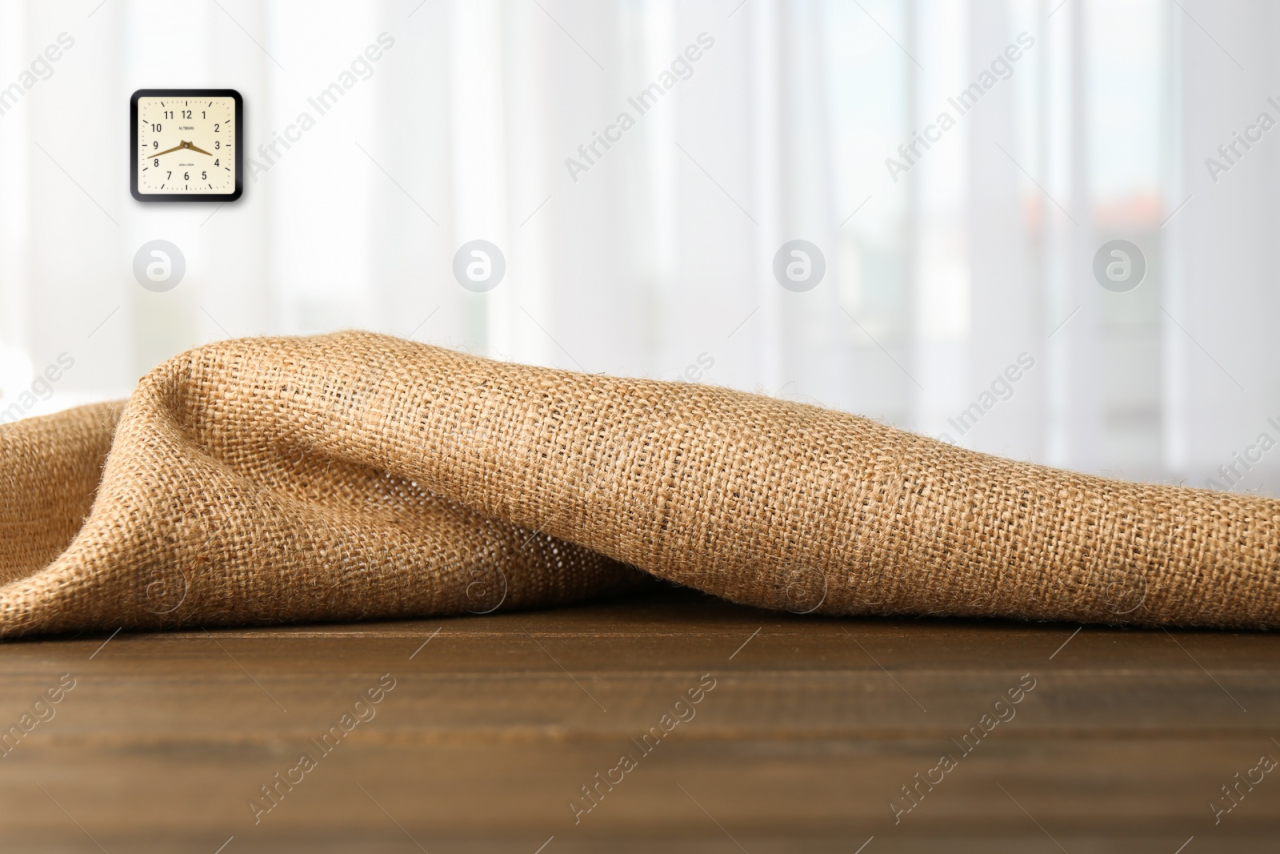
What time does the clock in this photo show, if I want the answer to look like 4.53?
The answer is 3.42
